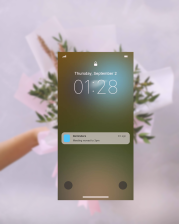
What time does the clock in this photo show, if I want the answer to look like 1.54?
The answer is 1.28
